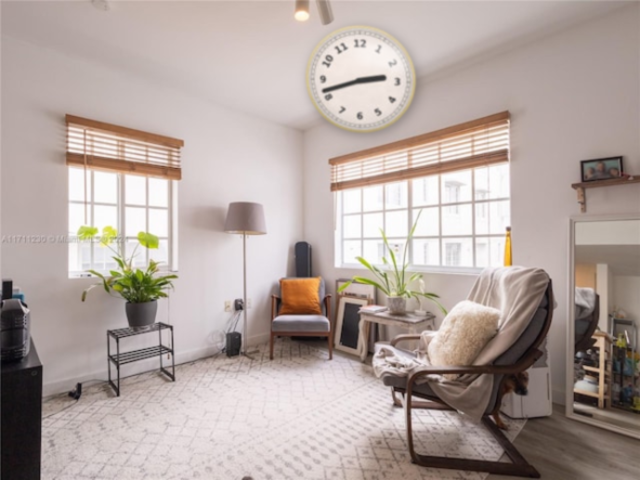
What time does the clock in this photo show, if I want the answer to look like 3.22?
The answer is 2.42
